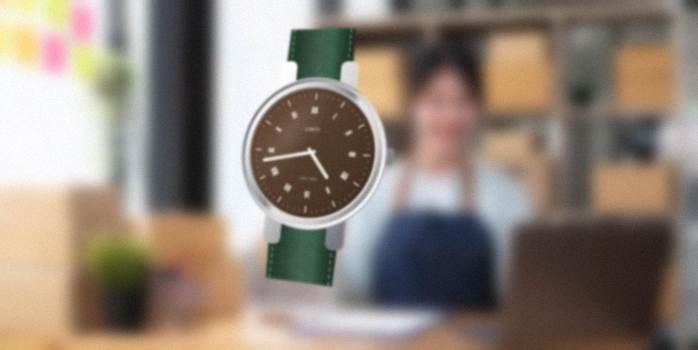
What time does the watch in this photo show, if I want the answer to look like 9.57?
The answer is 4.43
